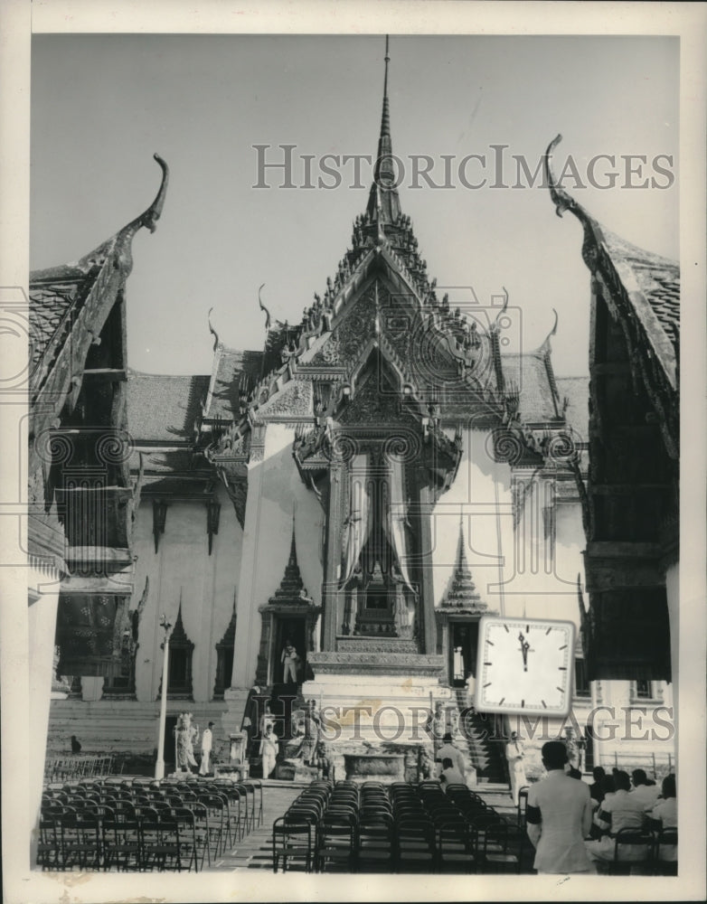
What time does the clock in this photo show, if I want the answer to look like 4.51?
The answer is 11.58
